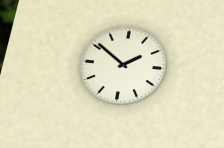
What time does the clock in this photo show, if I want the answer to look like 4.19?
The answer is 1.51
